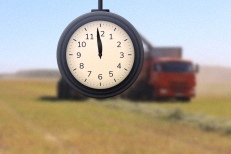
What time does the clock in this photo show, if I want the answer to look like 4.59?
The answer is 11.59
